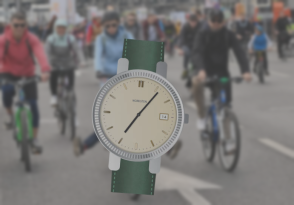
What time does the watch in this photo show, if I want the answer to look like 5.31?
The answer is 7.06
